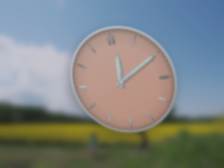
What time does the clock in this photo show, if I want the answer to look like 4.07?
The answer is 12.10
